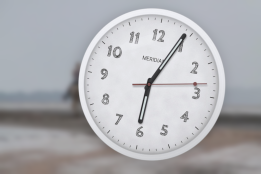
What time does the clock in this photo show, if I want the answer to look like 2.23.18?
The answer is 6.04.13
